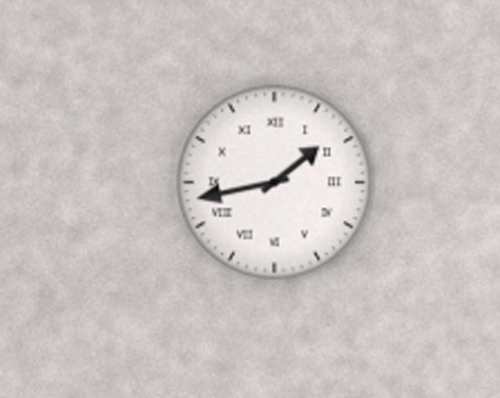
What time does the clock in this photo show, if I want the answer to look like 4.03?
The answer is 1.43
